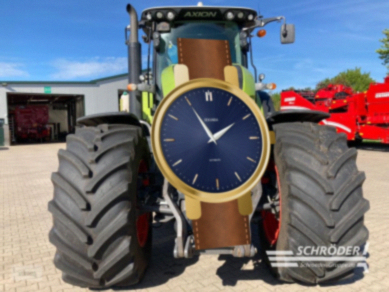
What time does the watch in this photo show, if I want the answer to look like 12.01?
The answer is 1.55
